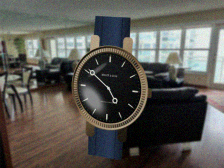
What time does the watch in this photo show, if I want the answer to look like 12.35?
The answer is 4.51
